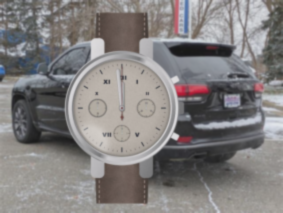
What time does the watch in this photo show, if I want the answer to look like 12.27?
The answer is 11.59
